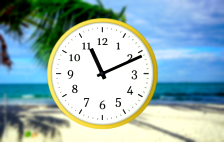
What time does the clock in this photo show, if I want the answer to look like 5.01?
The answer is 11.11
